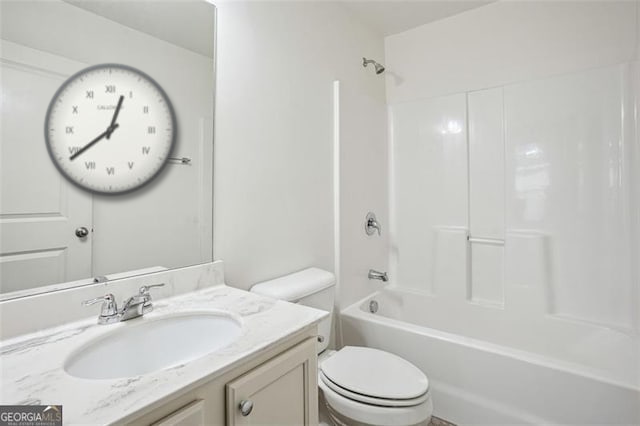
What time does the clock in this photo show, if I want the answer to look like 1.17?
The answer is 12.39
